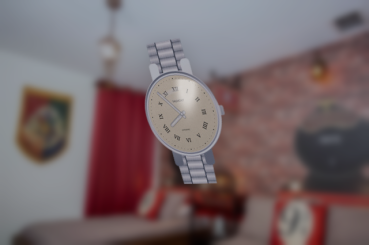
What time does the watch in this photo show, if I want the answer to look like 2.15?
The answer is 7.53
